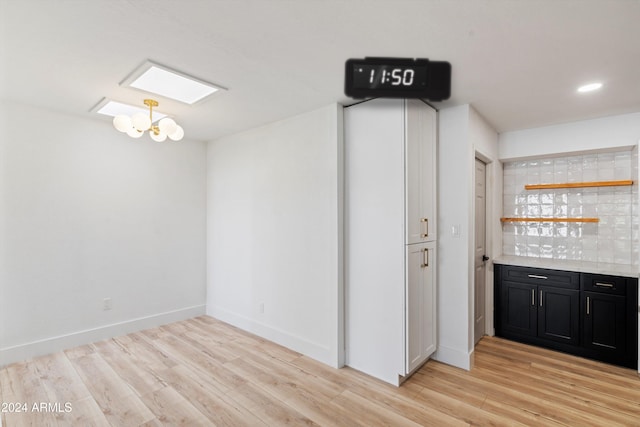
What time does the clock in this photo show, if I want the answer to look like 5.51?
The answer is 11.50
